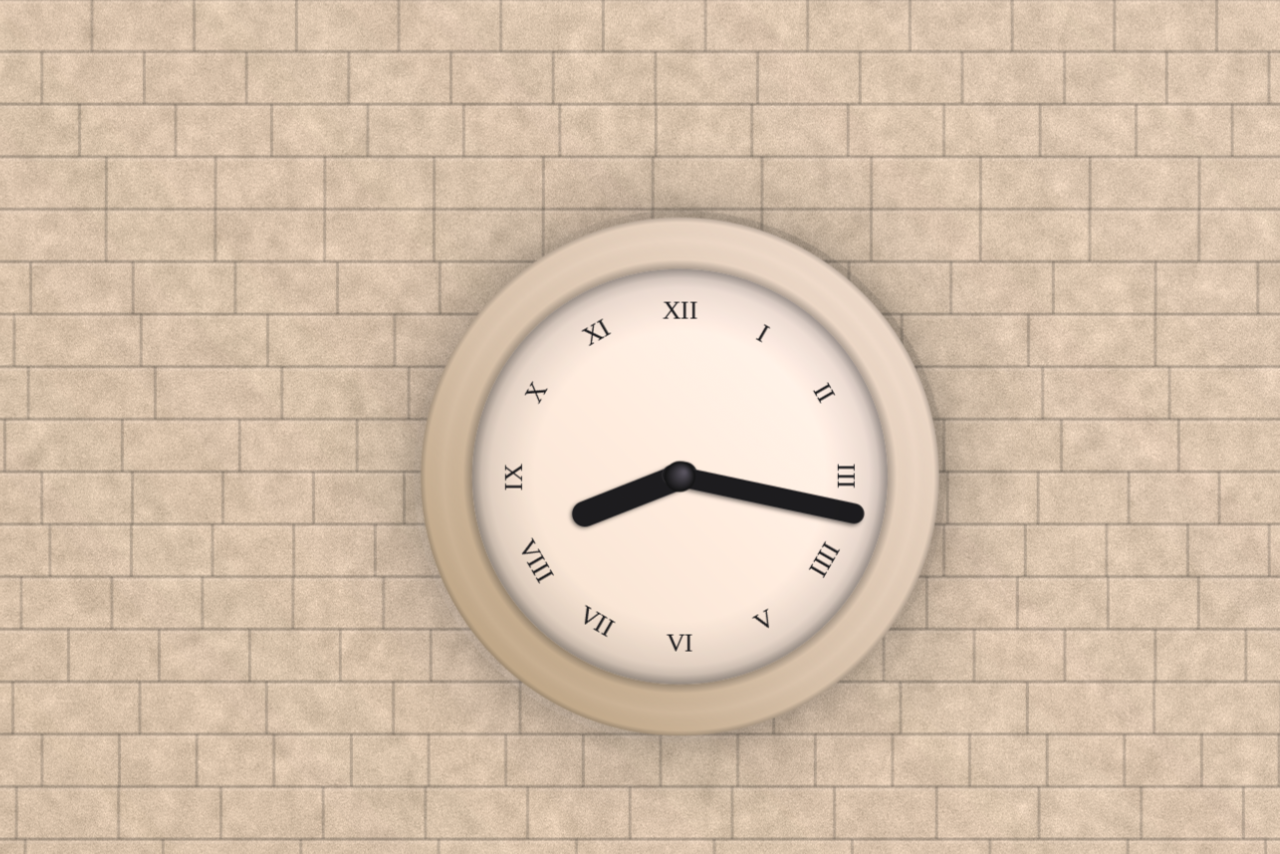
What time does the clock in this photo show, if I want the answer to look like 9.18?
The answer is 8.17
